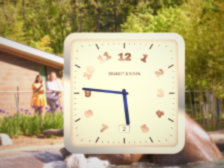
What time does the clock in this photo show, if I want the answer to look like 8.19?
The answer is 5.46
